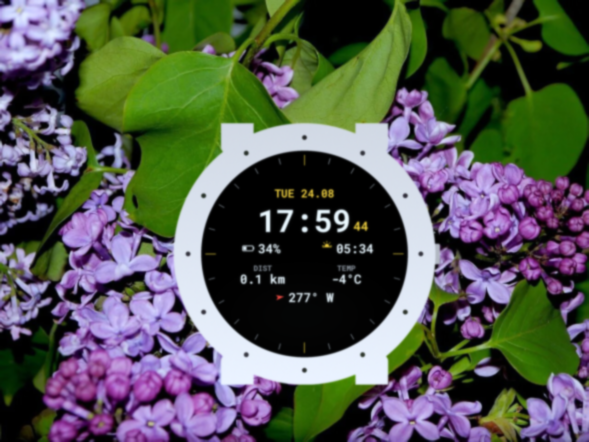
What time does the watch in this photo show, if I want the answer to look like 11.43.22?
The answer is 17.59.44
